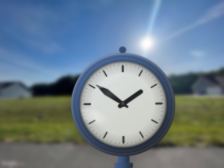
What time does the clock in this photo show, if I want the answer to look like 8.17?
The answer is 1.51
